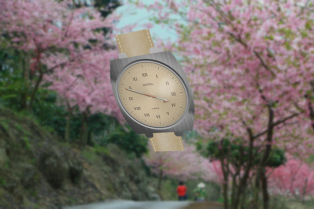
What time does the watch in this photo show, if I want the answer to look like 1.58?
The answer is 3.49
